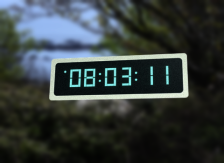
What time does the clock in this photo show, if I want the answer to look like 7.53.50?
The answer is 8.03.11
